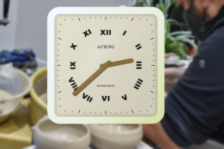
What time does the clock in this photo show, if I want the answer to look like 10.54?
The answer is 2.38
